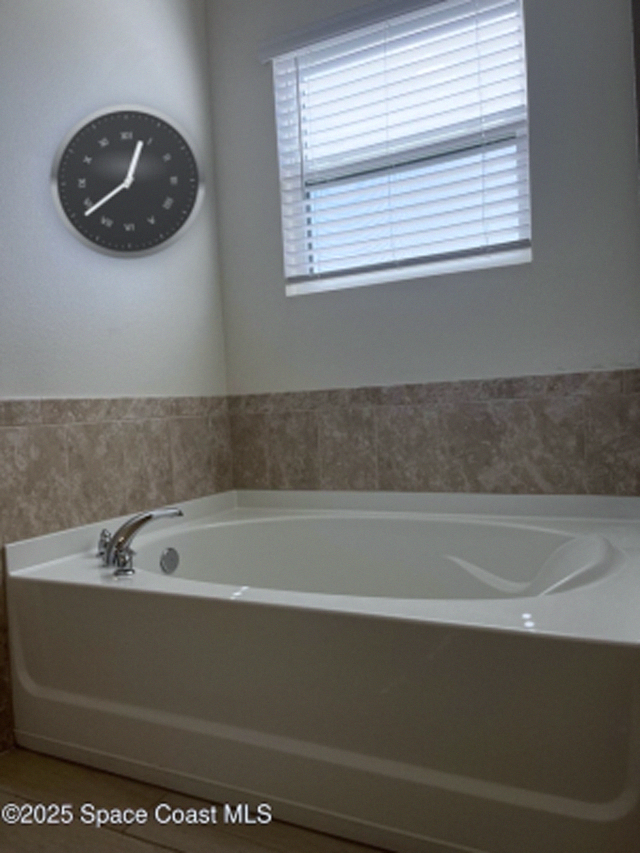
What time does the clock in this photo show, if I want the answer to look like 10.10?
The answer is 12.39
